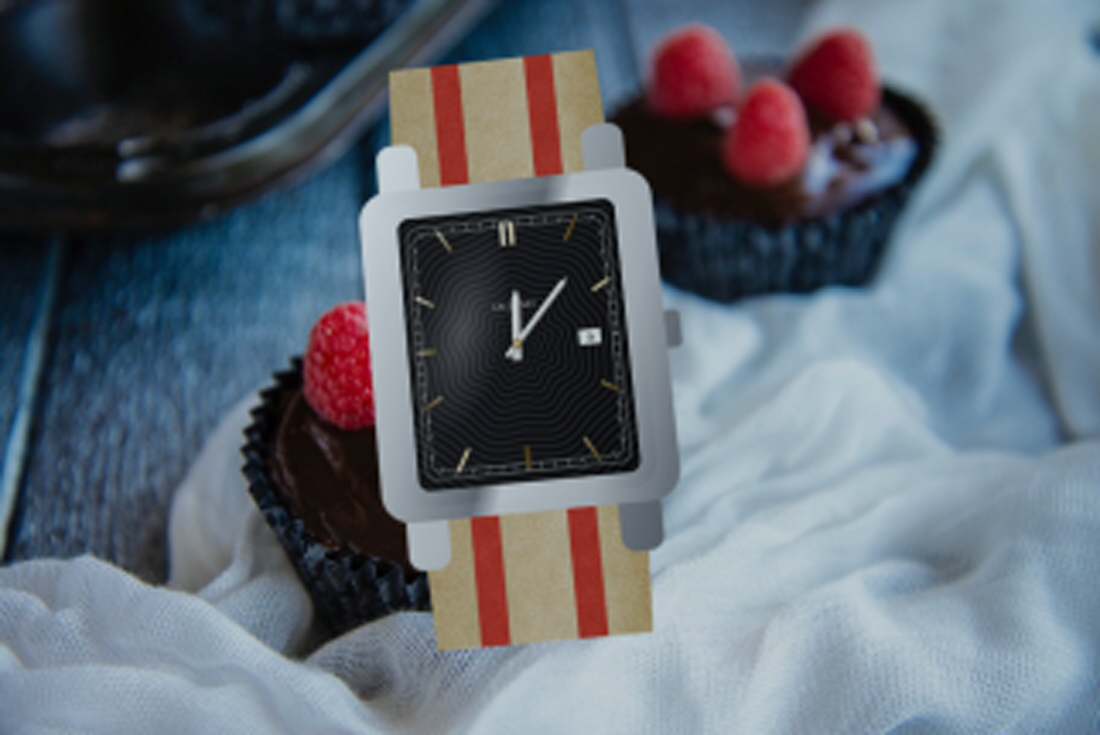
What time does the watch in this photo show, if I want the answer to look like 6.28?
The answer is 12.07
